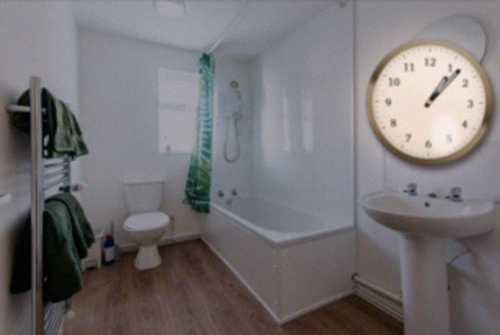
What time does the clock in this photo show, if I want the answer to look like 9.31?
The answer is 1.07
